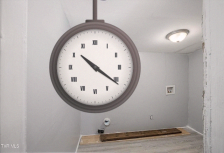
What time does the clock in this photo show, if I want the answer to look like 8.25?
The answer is 10.21
